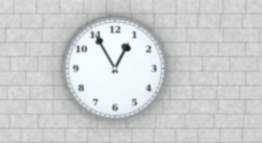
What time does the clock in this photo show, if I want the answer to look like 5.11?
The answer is 12.55
